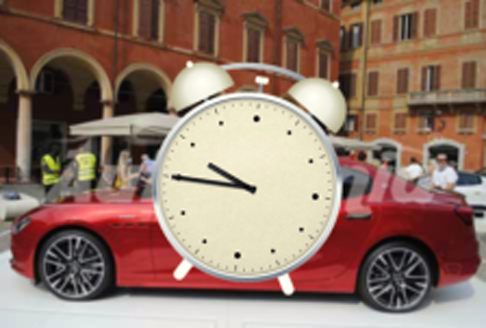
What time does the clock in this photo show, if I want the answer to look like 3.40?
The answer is 9.45
